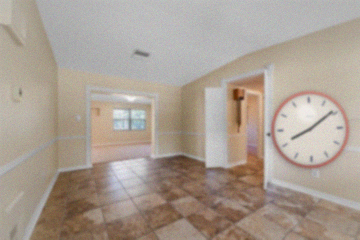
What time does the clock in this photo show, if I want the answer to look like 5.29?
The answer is 8.09
